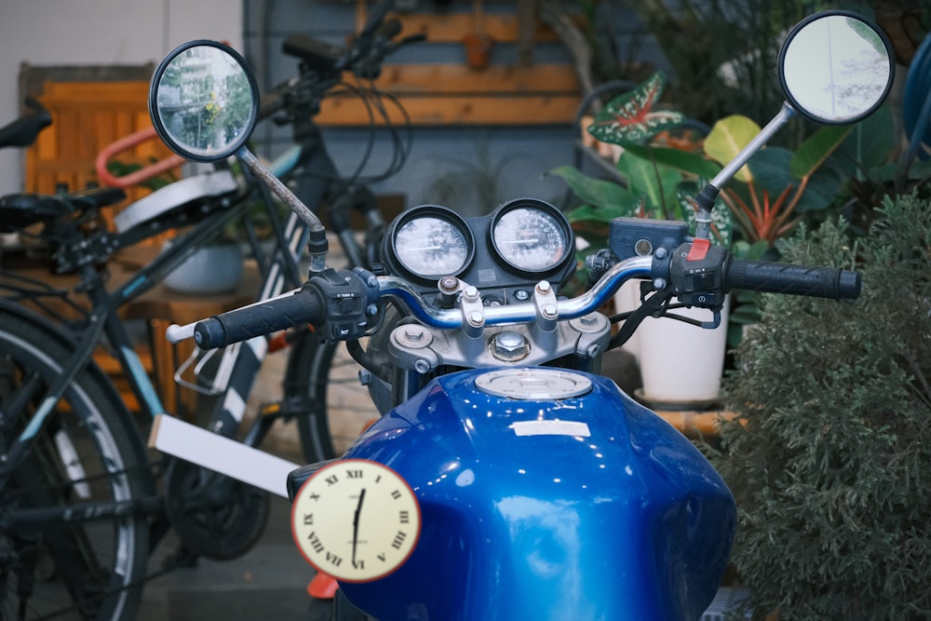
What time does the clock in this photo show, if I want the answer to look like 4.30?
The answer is 12.31
